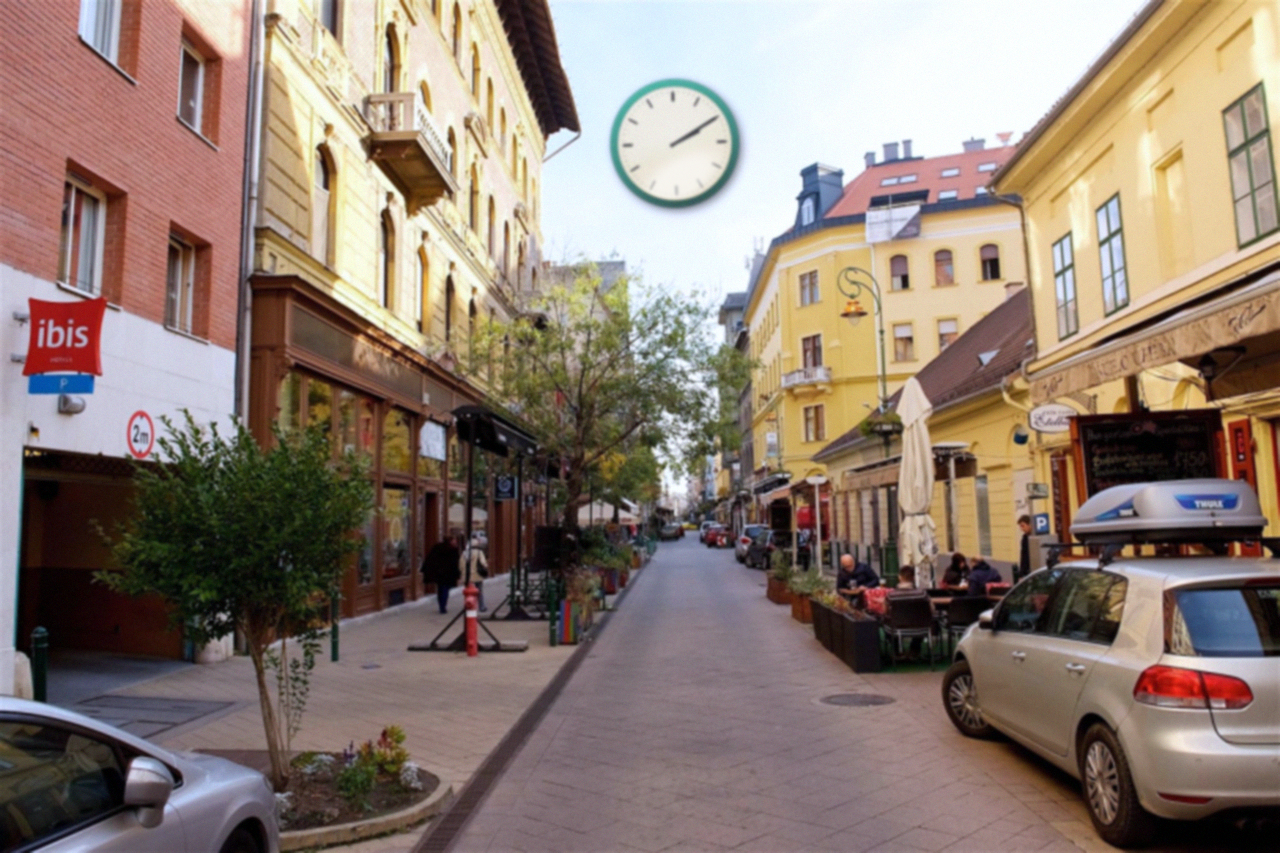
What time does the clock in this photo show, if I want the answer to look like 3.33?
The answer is 2.10
